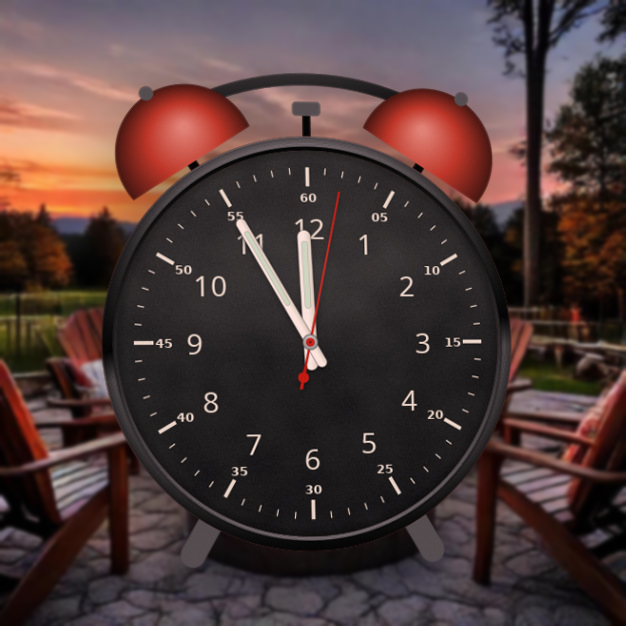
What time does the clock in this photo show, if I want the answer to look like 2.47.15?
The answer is 11.55.02
